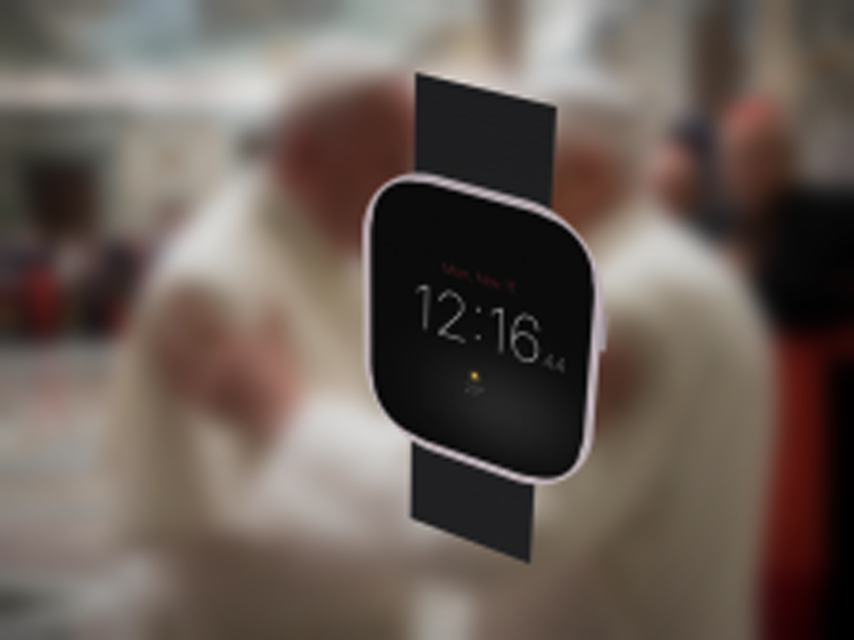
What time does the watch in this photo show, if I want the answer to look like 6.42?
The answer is 12.16
